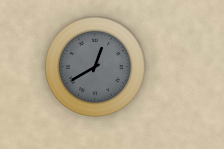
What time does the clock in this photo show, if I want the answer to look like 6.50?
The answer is 12.40
